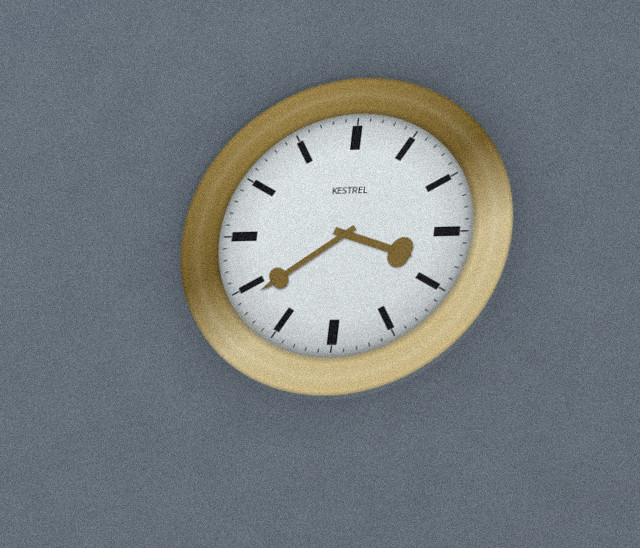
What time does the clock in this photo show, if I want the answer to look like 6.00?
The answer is 3.39
